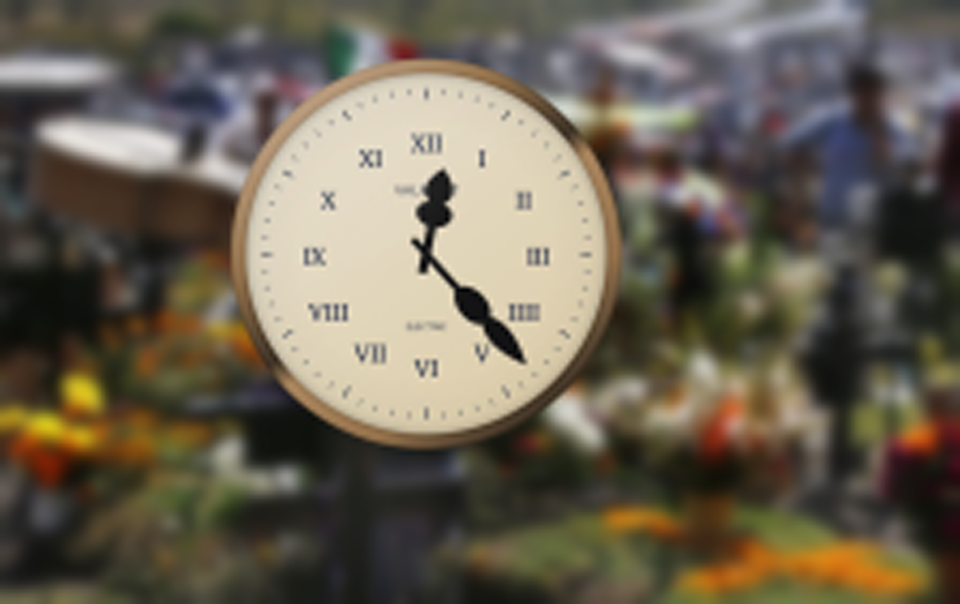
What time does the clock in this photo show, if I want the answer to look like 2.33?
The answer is 12.23
